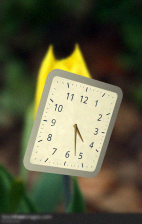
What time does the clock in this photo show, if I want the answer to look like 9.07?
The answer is 4.27
